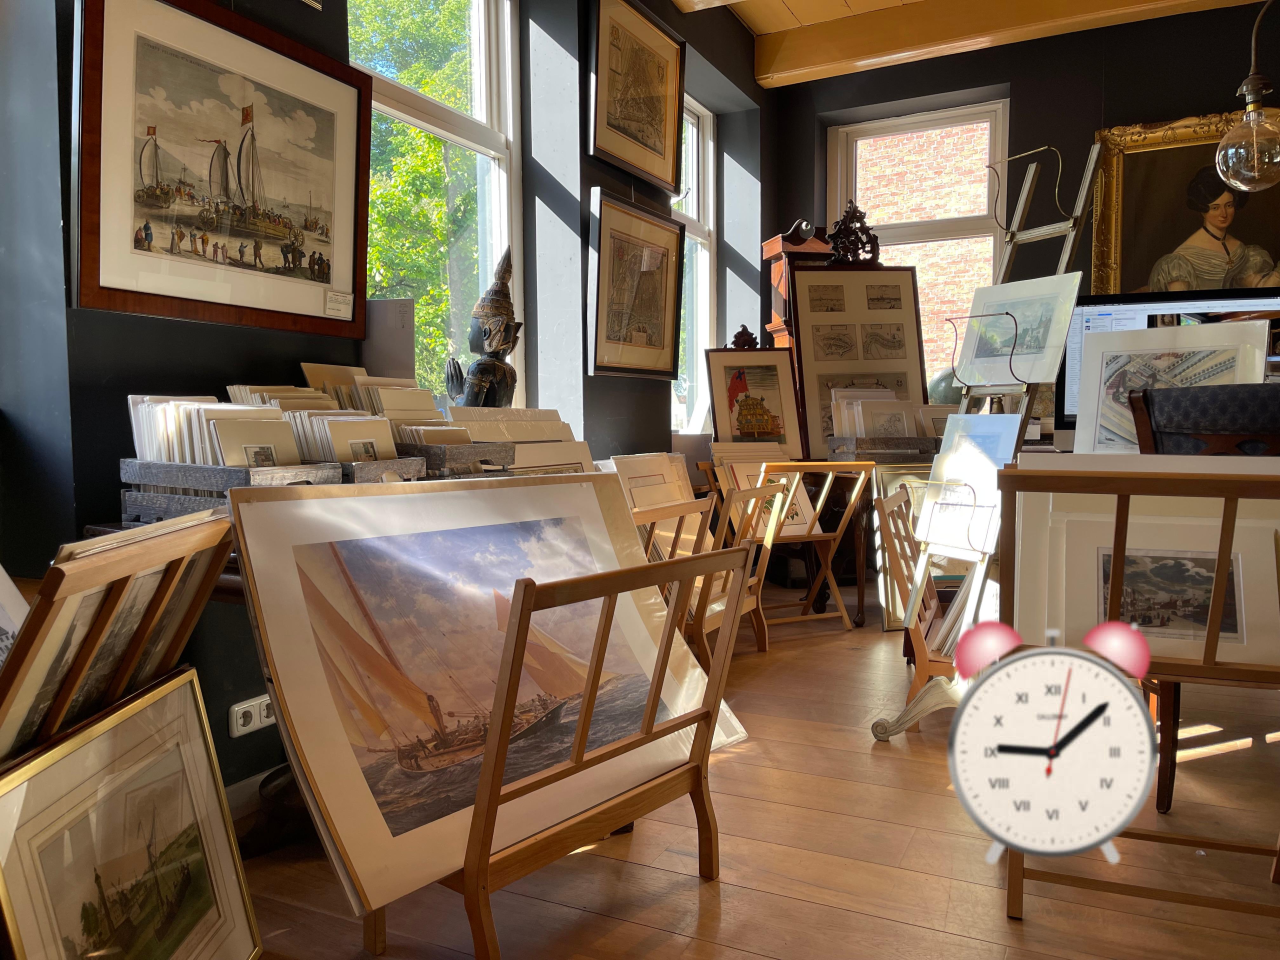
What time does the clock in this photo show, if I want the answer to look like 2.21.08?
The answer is 9.08.02
